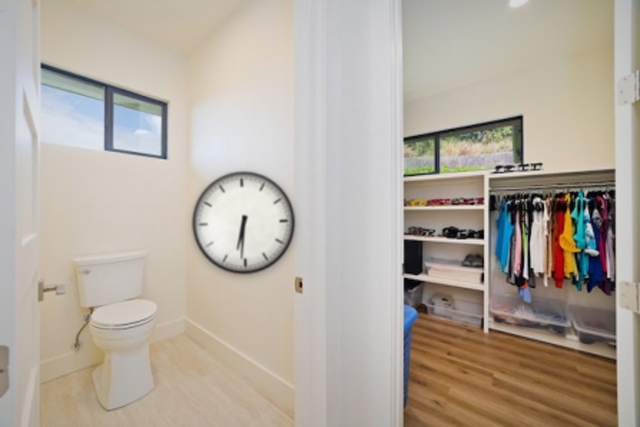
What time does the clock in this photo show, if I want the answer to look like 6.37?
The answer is 6.31
